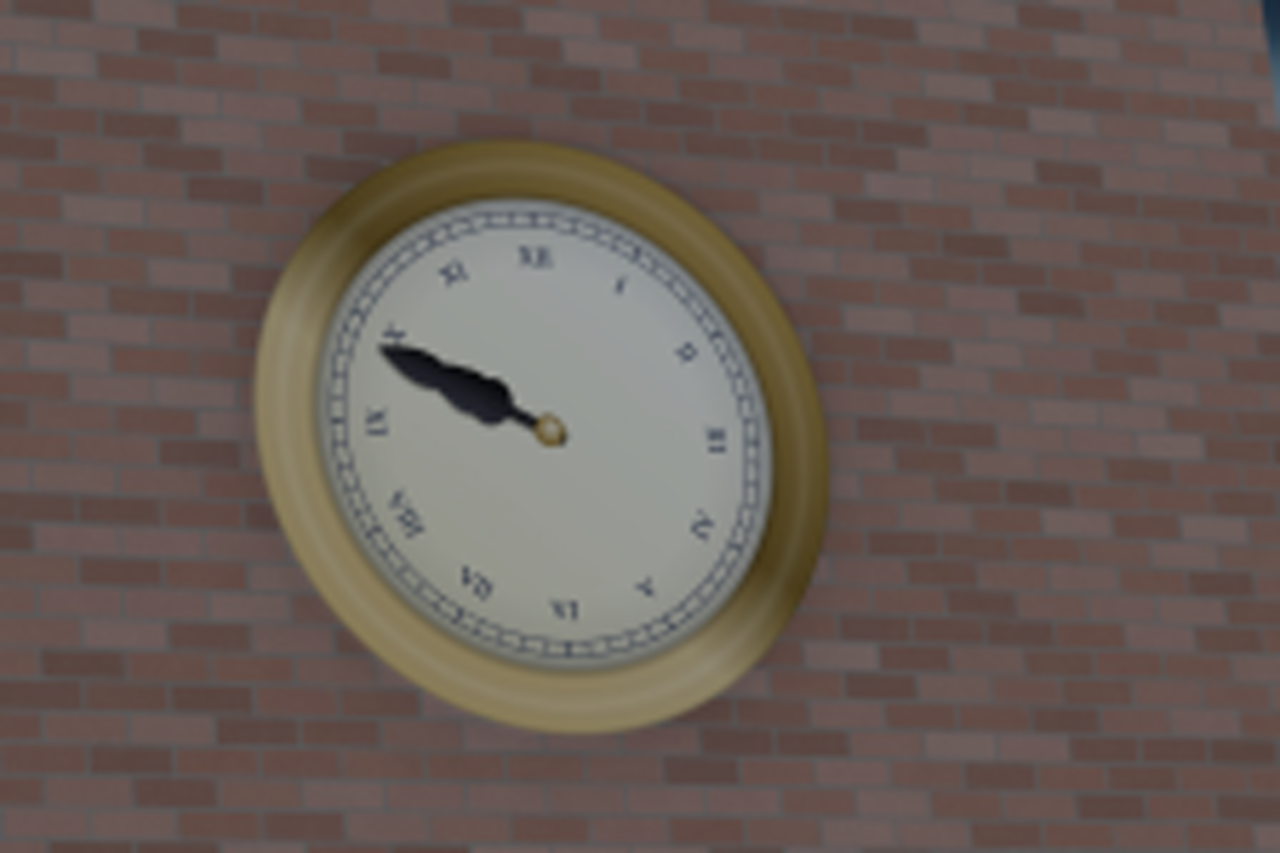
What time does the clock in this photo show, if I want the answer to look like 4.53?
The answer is 9.49
